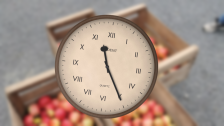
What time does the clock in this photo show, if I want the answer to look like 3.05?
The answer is 11.25
